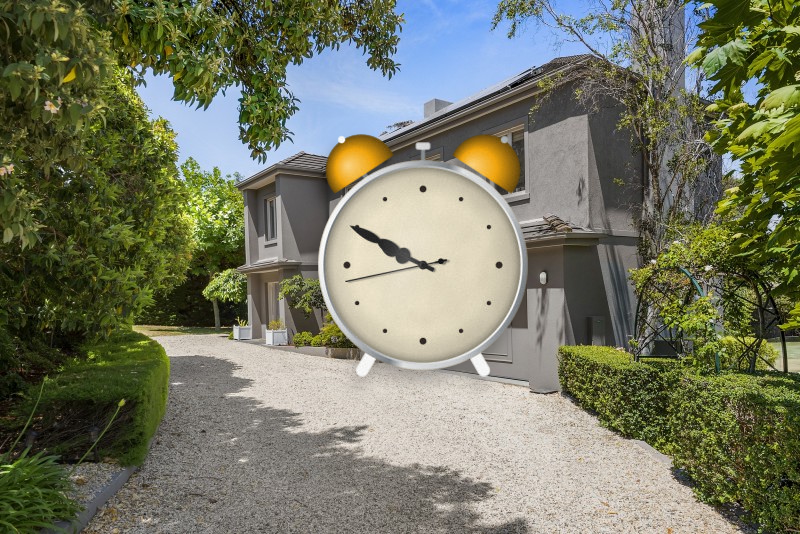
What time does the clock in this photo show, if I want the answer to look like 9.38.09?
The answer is 9.49.43
